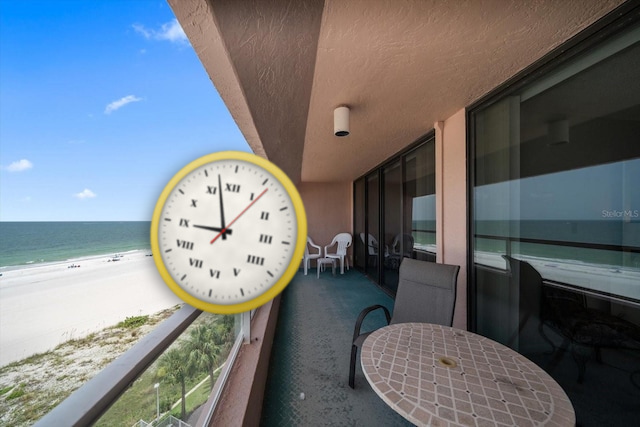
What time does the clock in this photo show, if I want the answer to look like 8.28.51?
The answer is 8.57.06
